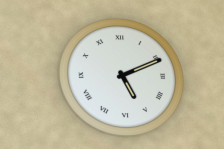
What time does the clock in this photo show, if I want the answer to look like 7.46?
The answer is 5.11
